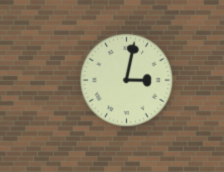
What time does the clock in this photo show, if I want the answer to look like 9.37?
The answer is 3.02
